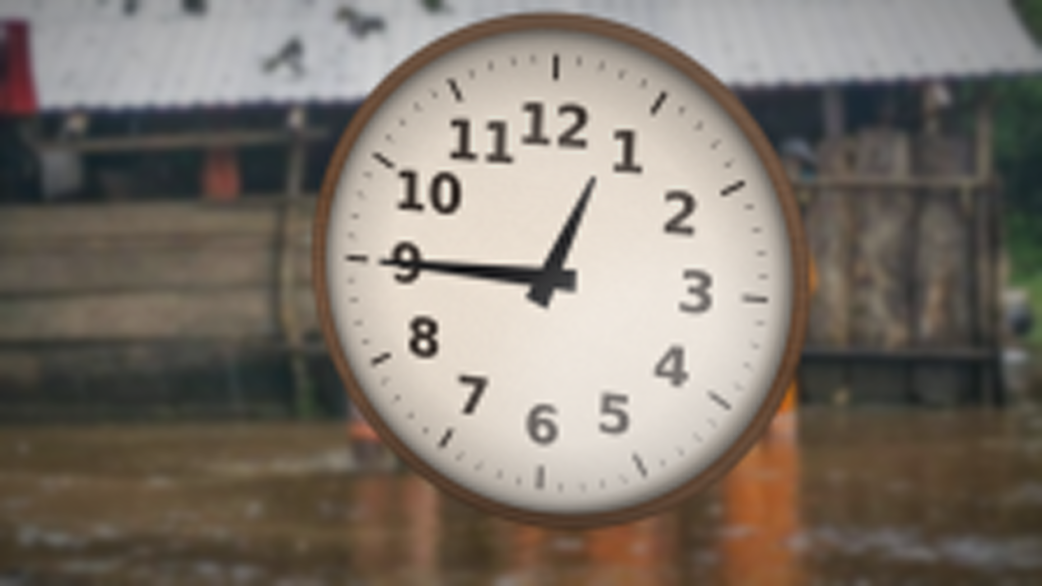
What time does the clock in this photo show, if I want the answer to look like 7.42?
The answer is 12.45
